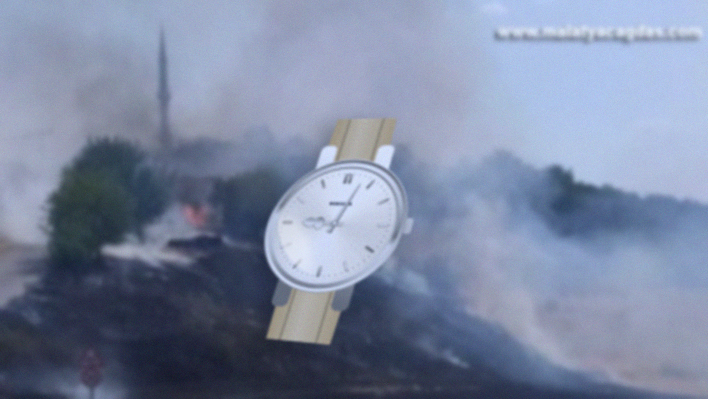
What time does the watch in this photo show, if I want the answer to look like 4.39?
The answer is 9.03
